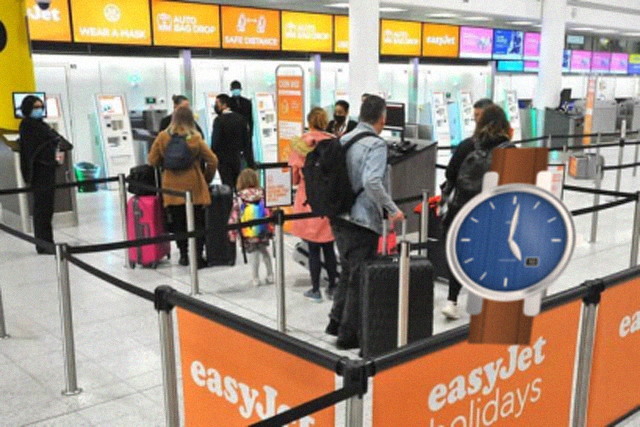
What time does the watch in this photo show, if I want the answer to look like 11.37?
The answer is 5.01
